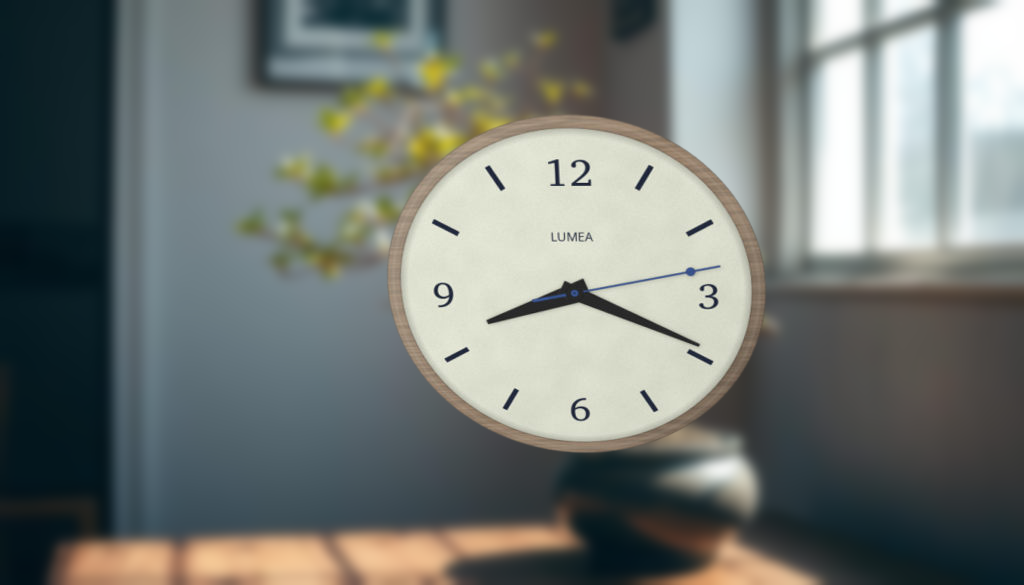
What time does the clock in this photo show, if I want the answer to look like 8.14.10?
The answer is 8.19.13
